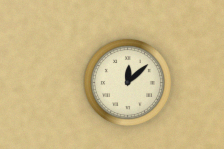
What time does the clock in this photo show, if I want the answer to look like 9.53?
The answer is 12.08
